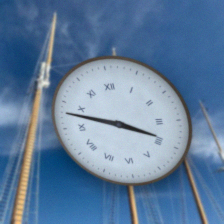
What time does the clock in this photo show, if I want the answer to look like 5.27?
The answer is 3.48
